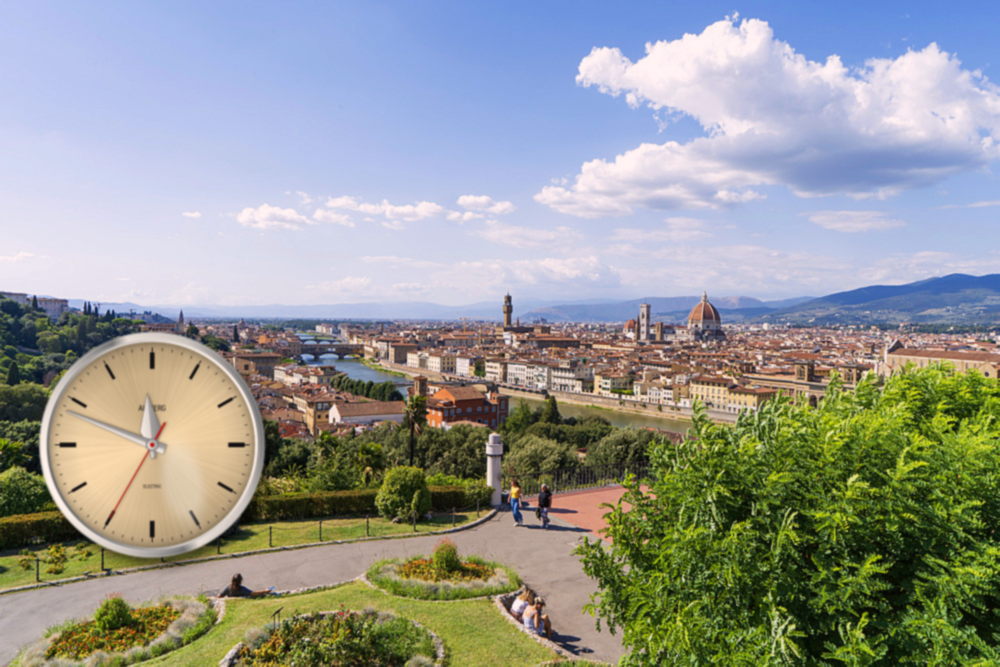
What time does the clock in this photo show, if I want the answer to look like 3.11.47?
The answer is 11.48.35
